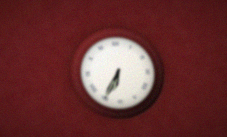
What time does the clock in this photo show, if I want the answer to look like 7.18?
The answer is 6.35
